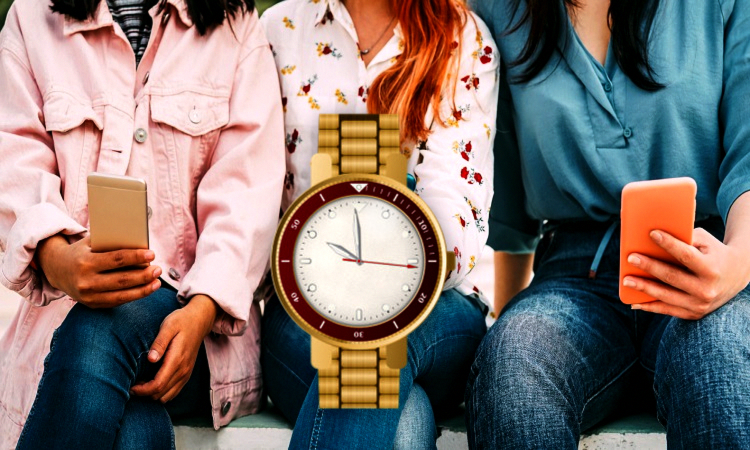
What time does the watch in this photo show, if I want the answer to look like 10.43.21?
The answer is 9.59.16
